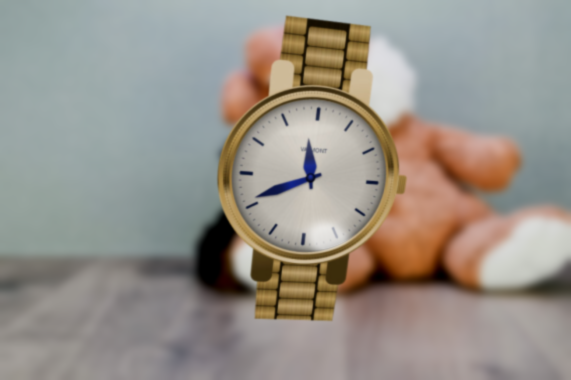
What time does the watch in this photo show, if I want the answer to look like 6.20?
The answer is 11.41
